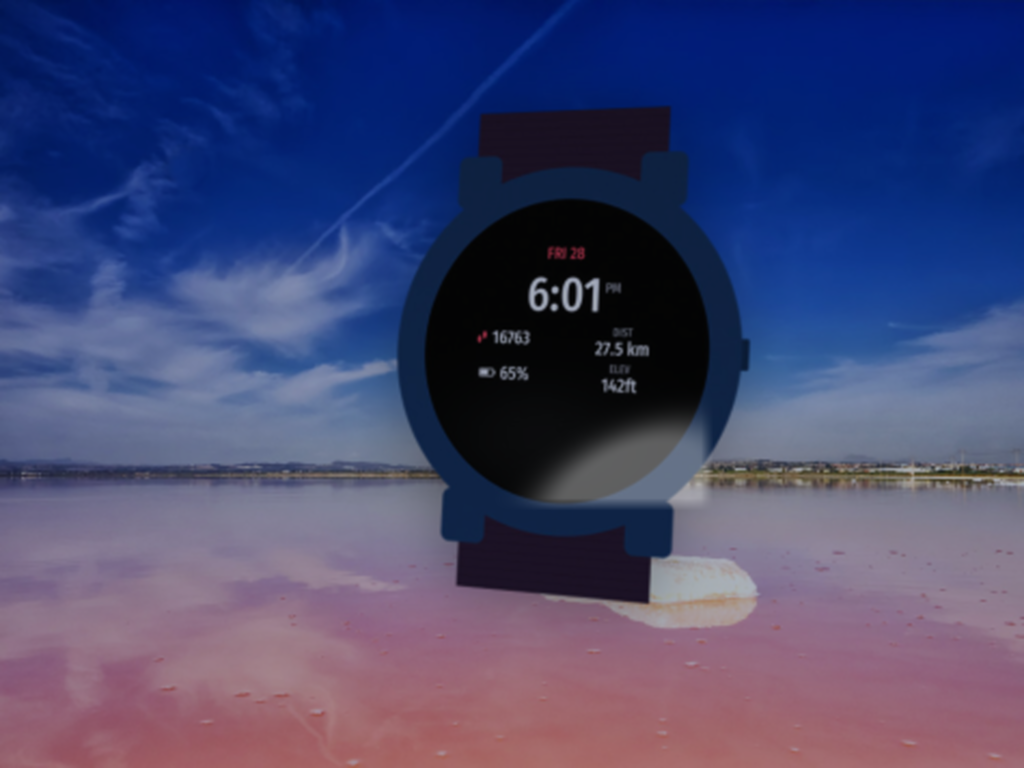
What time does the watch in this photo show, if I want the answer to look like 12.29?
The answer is 6.01
